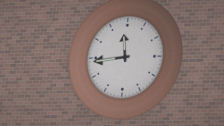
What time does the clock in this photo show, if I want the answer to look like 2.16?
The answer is 11.44
